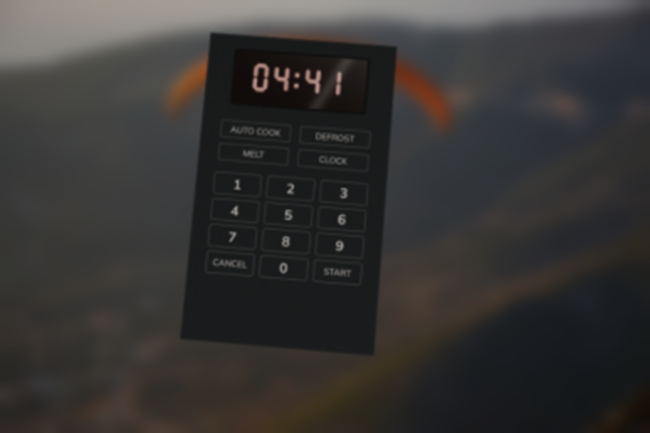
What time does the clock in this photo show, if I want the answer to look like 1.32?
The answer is 4.41
